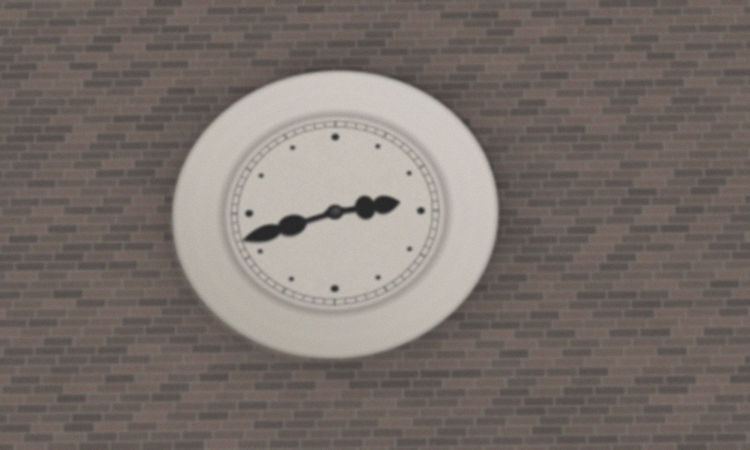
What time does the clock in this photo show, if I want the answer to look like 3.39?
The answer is 2.42
